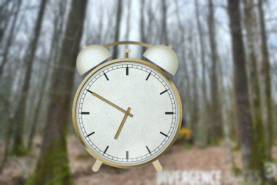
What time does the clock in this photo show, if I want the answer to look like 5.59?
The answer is 6.50
